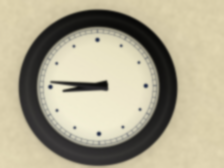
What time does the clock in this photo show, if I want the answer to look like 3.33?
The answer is 8.46
